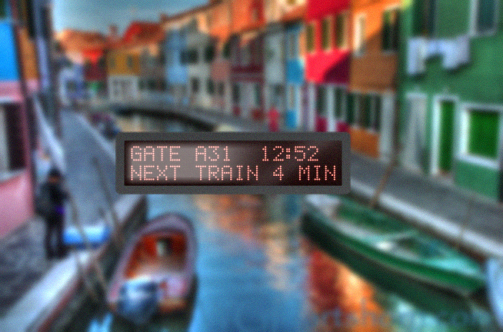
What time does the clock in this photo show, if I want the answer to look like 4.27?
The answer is 12.52
